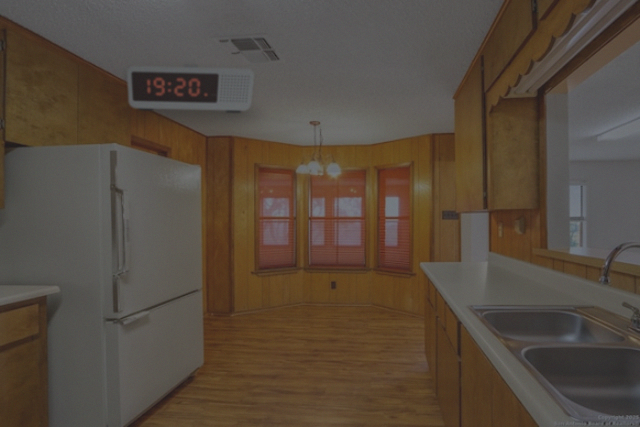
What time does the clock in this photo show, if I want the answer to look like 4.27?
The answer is 19.20
